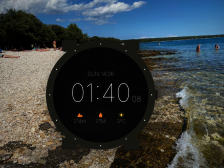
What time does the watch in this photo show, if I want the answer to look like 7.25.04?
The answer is 1.40.08
